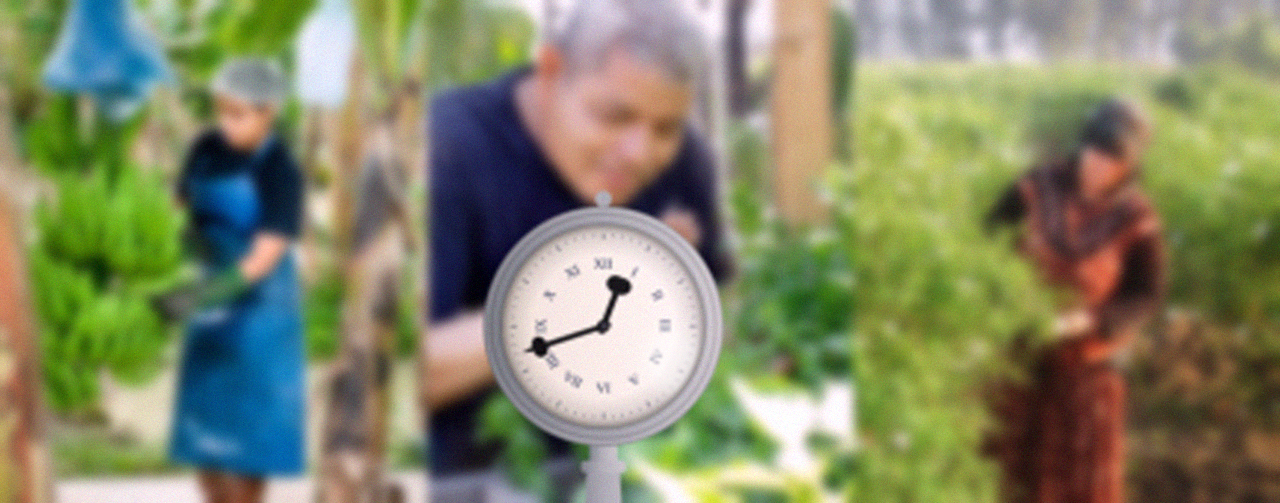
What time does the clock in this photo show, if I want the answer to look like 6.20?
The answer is 12.42
